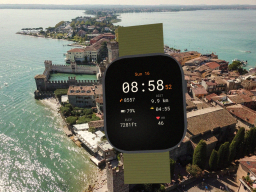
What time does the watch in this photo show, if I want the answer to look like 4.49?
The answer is 8.58
